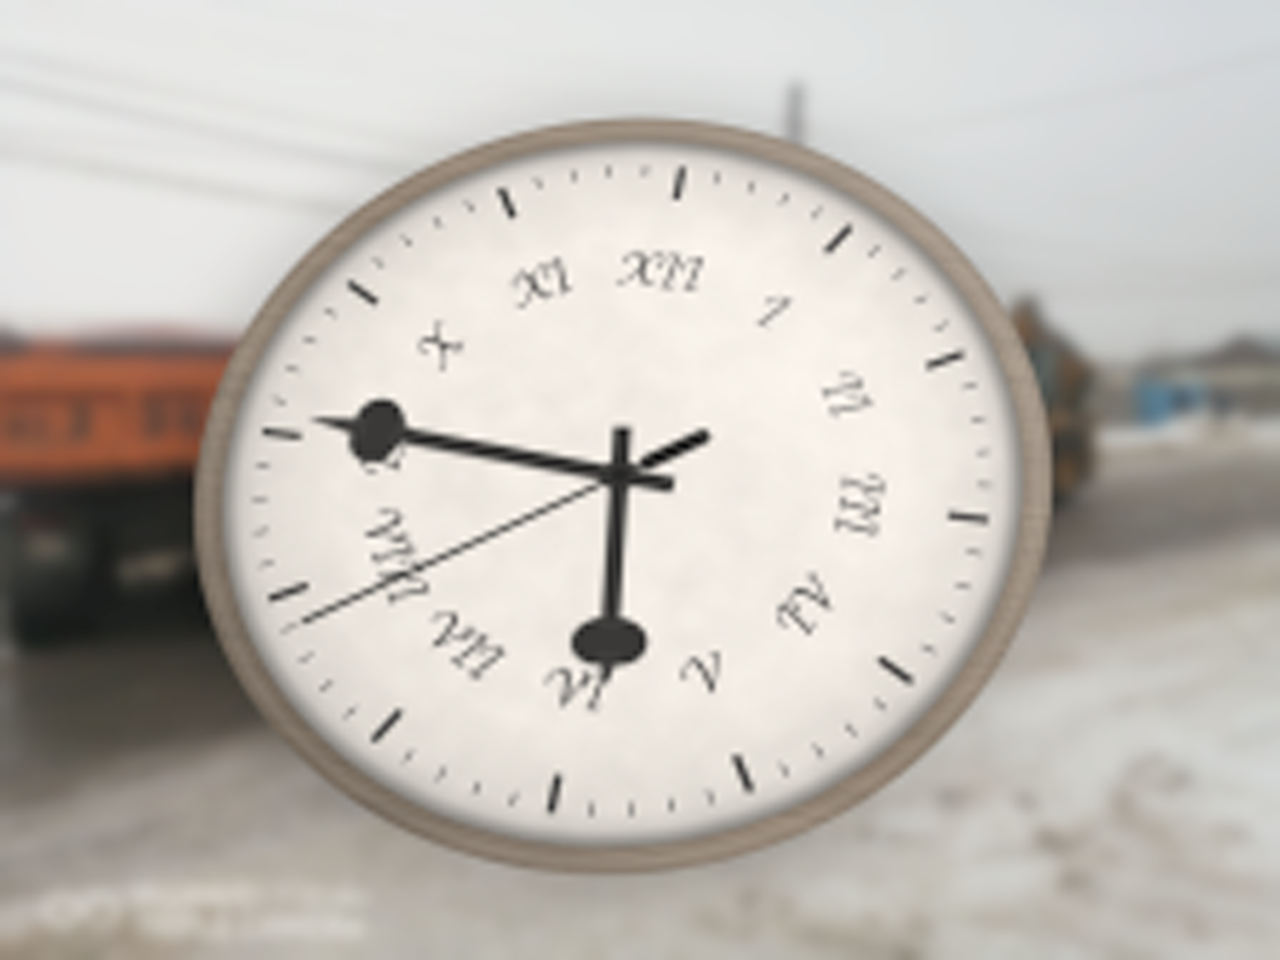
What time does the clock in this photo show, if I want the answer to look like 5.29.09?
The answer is 5.45.39
